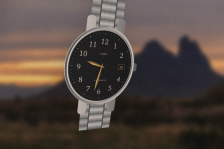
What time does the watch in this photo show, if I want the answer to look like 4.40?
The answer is 9.32
